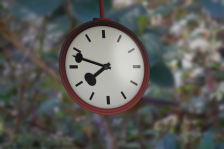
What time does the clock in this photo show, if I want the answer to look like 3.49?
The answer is 7.48
